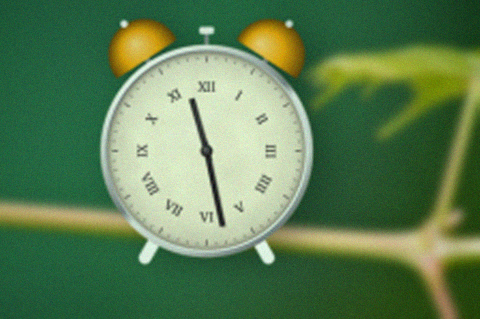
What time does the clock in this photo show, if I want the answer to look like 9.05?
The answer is 11.28
